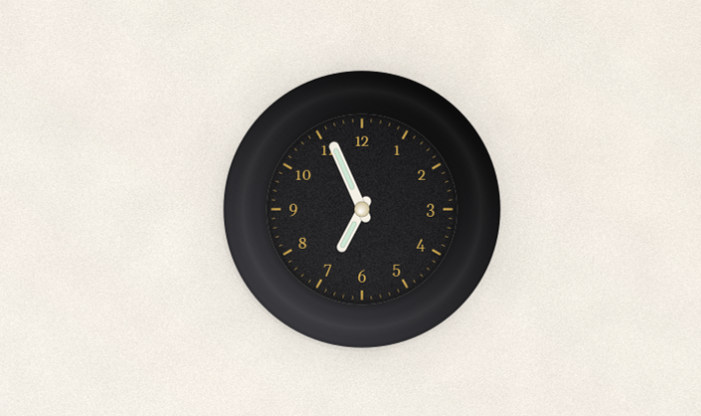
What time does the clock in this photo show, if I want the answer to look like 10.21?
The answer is 6.56
